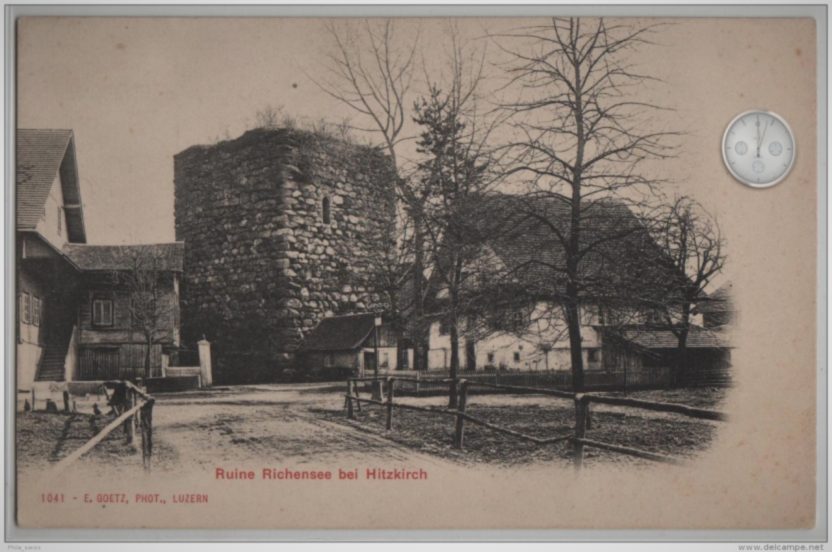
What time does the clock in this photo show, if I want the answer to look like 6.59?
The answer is 12.03
